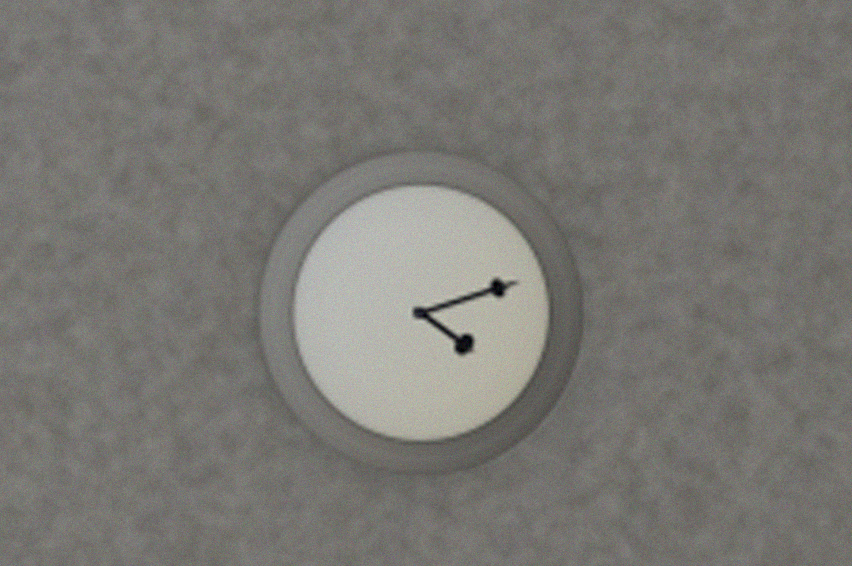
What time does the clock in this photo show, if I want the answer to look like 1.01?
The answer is 4.12
